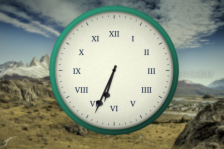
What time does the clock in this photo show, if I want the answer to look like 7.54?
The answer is 6.34
